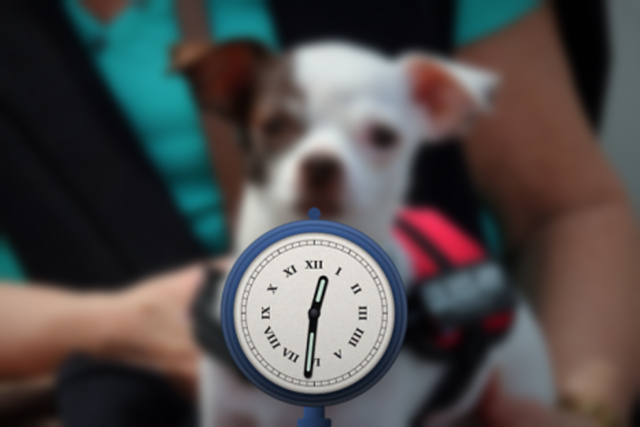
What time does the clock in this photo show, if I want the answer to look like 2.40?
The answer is 12.31
